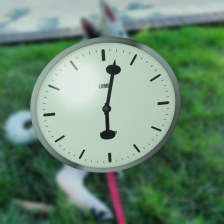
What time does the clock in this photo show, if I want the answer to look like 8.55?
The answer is 6.02
